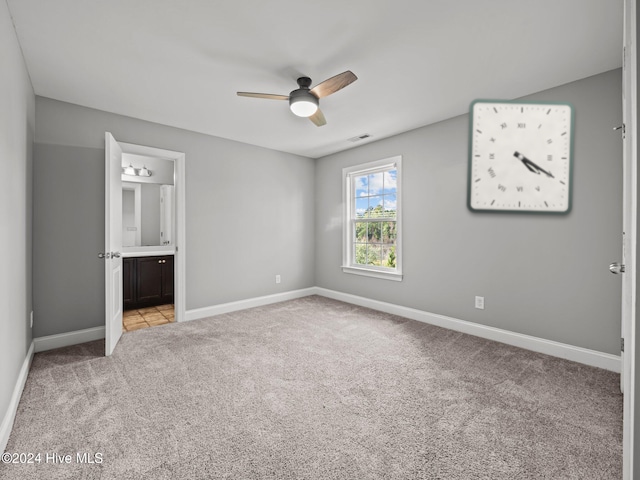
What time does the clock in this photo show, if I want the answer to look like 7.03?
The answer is 4.20
